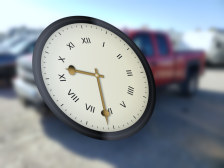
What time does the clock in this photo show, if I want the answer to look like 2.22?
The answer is 9.31
